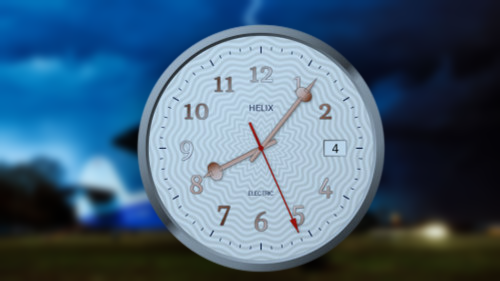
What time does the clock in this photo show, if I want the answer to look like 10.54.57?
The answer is 8.06.26
